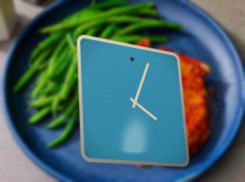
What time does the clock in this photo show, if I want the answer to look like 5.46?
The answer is 4.04
